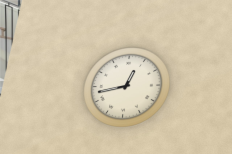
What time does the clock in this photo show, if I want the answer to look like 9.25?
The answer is 12.43
